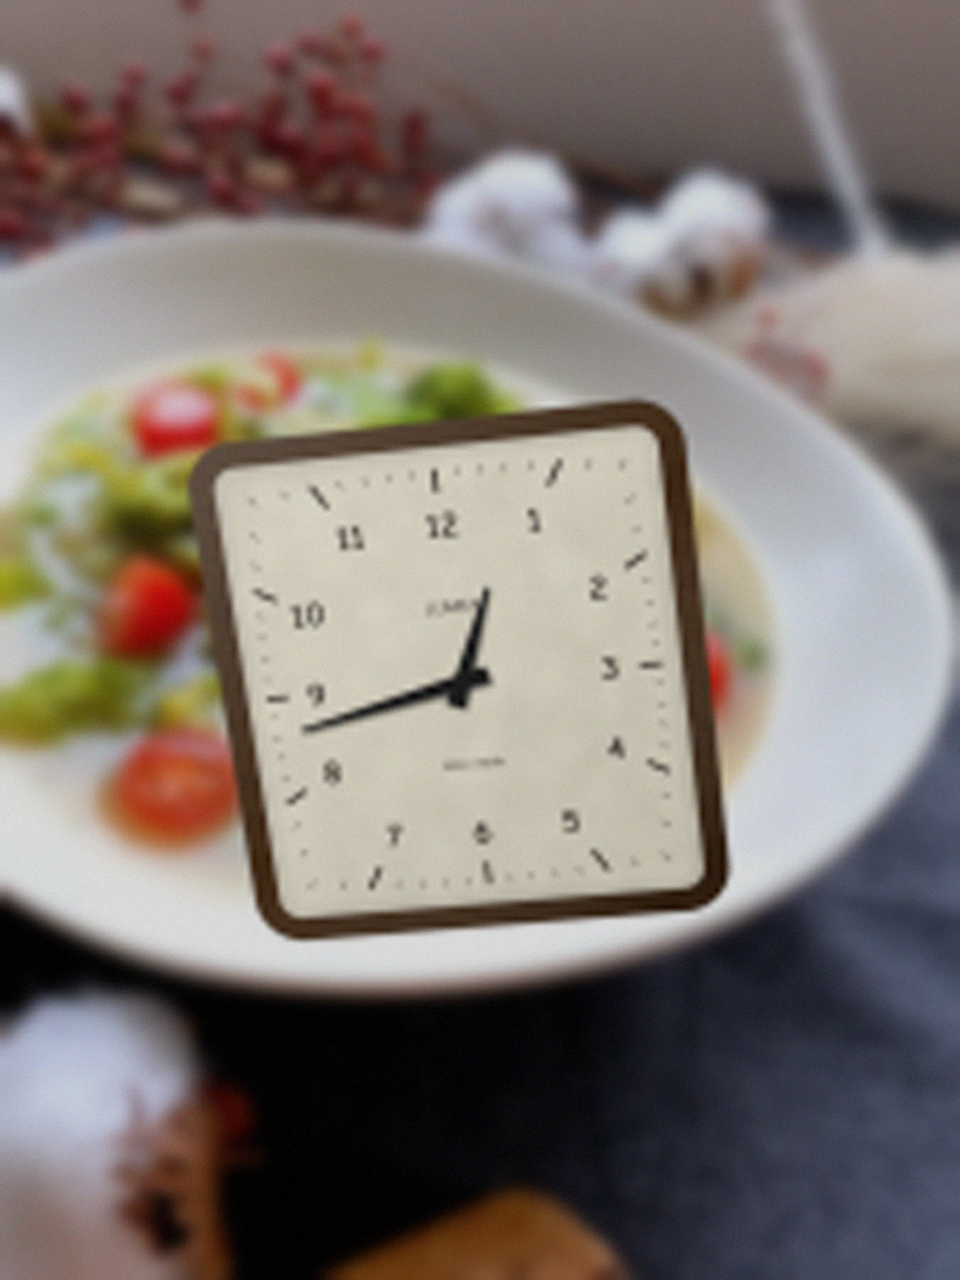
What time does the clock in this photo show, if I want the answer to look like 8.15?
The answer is 12.43
